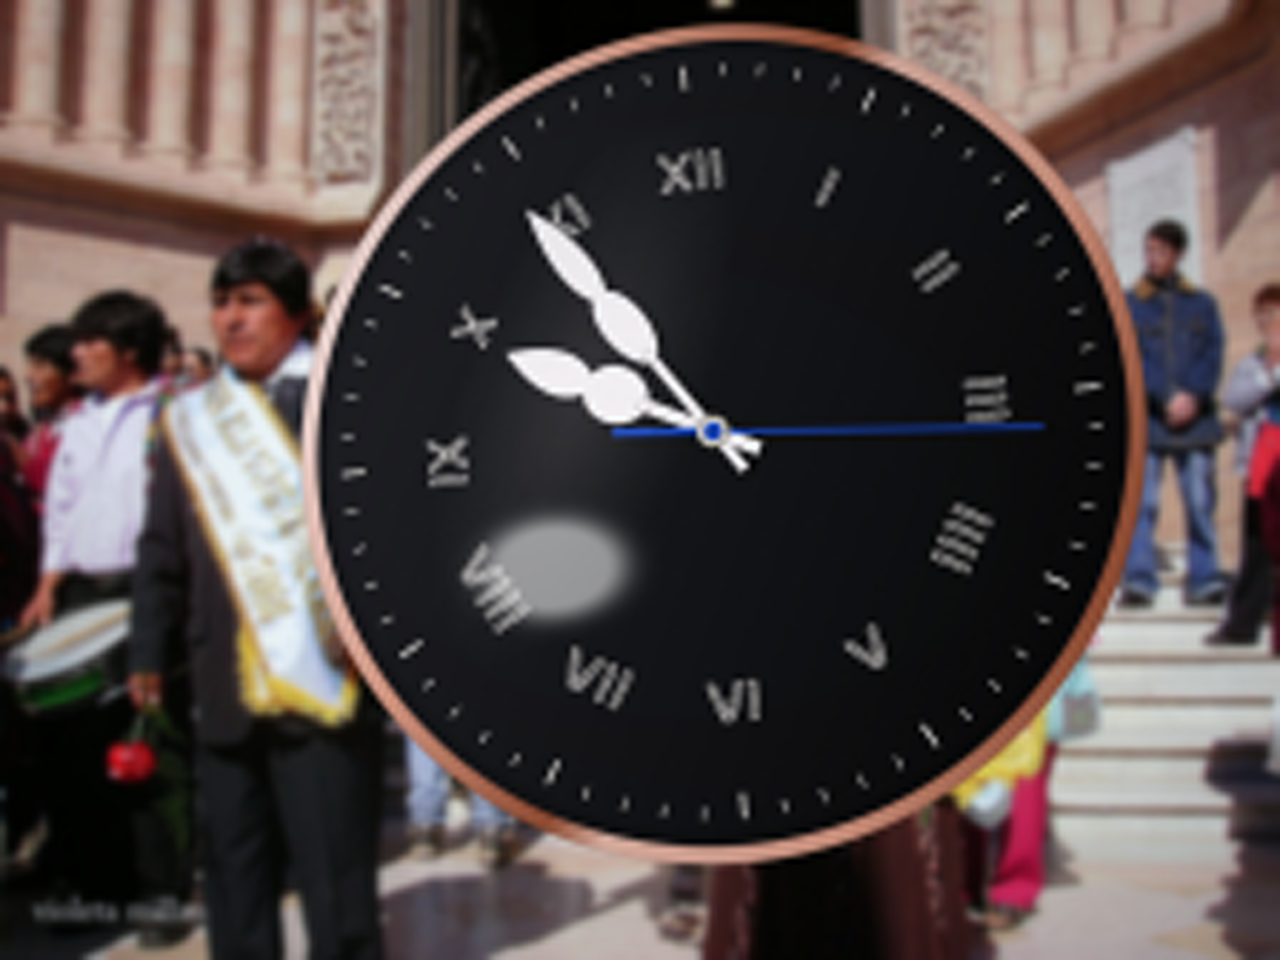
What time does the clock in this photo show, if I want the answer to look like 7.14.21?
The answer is 9.54.16
